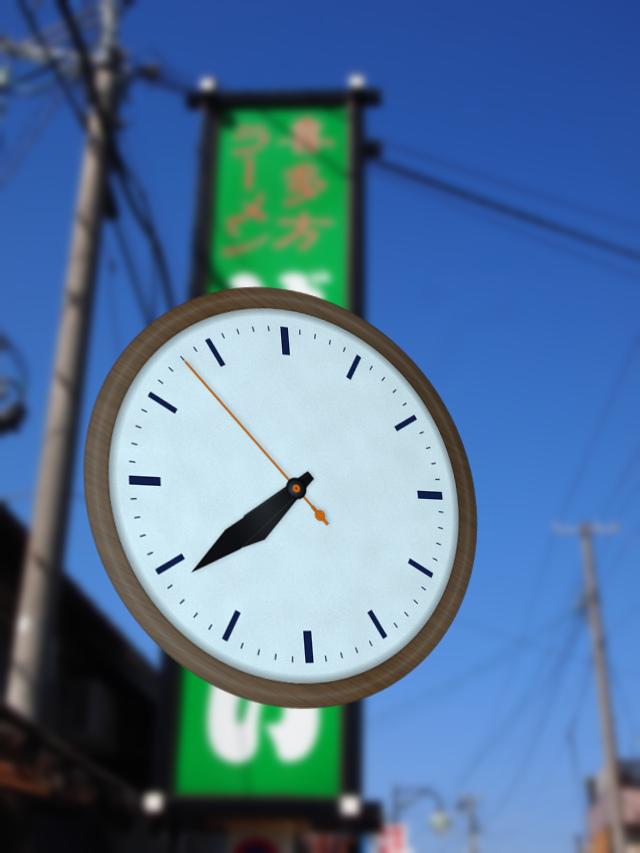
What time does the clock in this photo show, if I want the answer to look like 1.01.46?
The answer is 7.38.53
